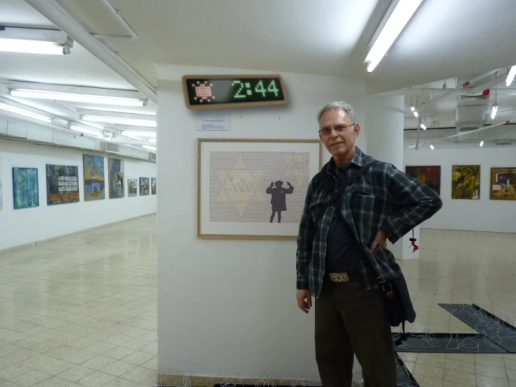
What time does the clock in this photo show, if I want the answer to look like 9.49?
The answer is 2.44
